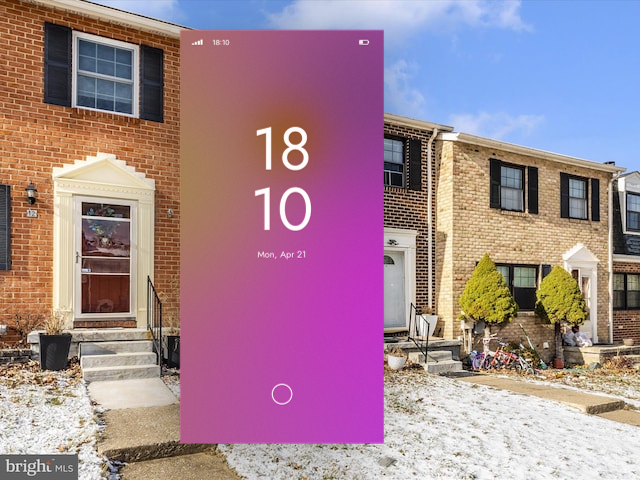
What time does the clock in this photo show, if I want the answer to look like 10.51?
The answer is 18.10
